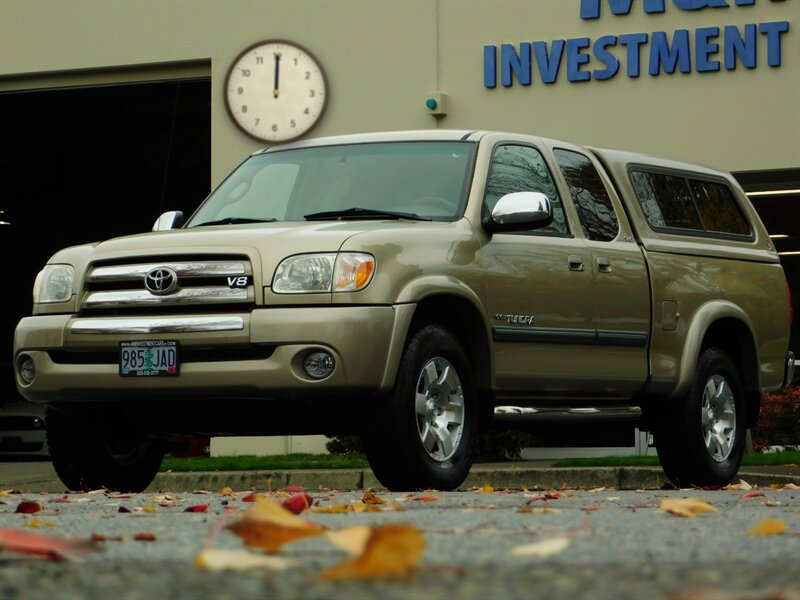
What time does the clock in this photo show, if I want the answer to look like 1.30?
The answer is 12.00
